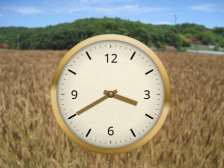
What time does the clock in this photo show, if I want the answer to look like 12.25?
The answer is 3.40
